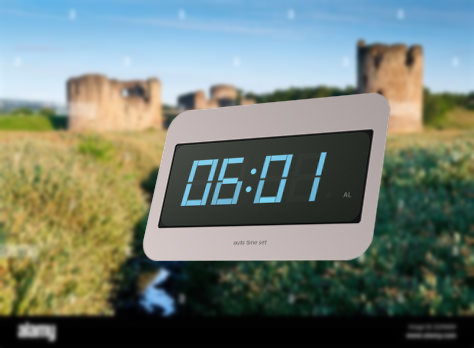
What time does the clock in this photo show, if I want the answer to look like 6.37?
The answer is 6.01
